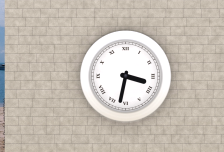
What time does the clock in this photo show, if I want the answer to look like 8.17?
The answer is 3.32
